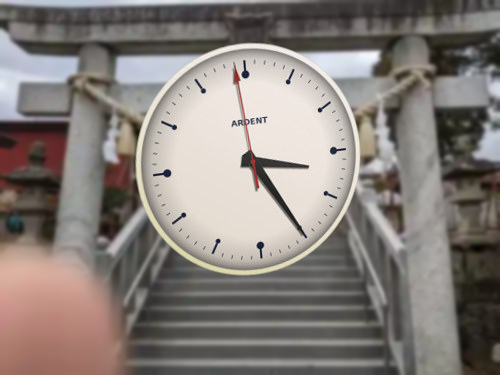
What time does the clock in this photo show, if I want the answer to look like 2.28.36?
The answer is 3.24.59
